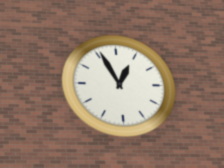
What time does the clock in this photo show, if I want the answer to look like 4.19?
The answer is 12.56
